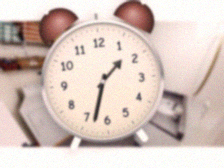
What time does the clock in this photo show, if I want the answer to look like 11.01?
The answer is 1.33
